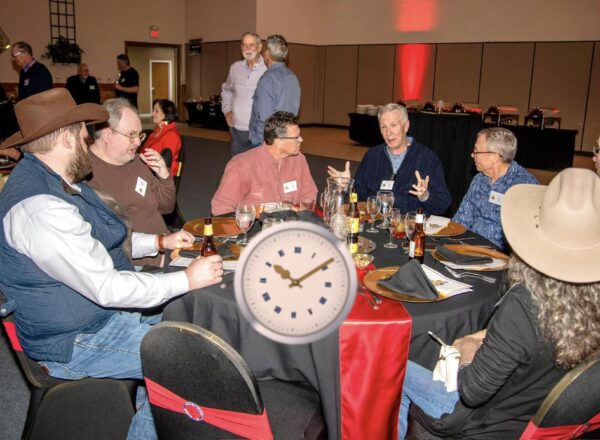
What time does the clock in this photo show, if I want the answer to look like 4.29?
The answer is 10.09
